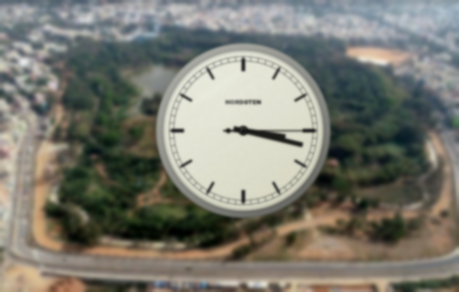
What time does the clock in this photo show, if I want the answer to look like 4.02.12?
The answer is 3.17.15
